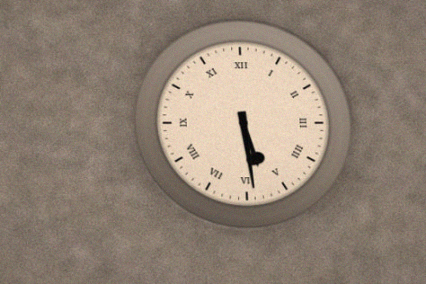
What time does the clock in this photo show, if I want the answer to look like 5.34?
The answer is 5.29
